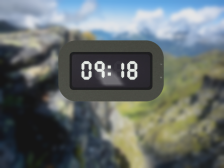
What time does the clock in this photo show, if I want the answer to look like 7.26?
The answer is 9.18
